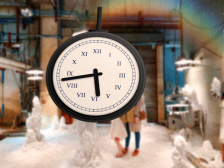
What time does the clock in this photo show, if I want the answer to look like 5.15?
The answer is 5.43
